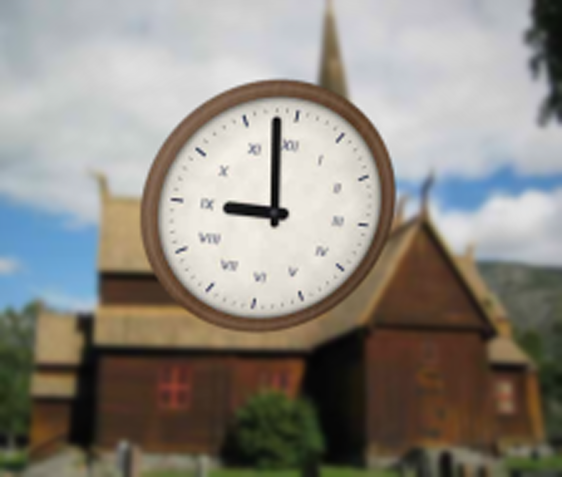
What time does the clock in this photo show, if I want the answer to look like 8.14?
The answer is 8.58
